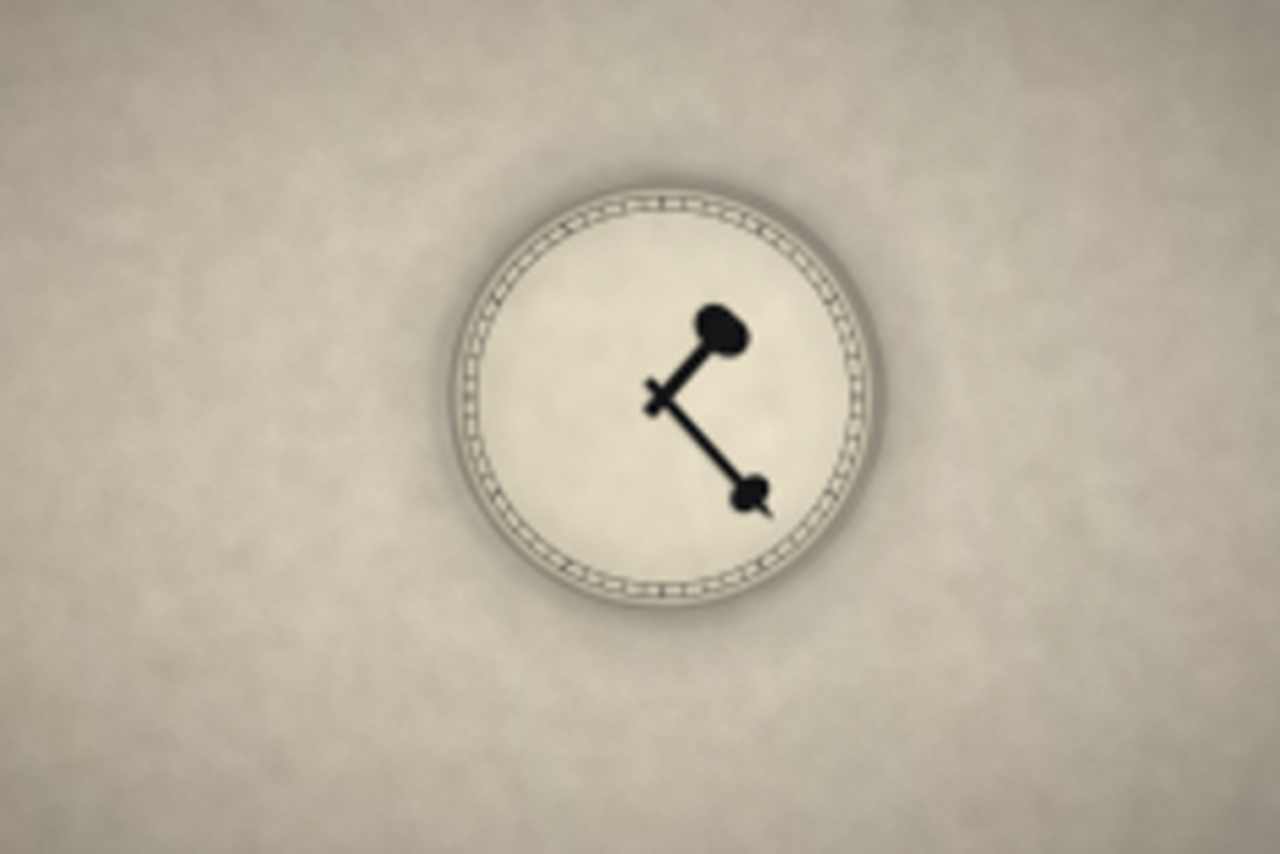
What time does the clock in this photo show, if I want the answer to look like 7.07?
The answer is 1.23
